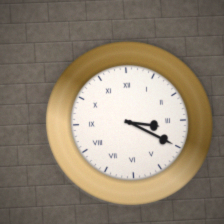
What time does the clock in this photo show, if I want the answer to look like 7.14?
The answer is 3.20
